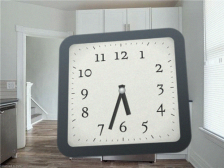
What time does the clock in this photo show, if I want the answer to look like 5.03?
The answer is 5.33
